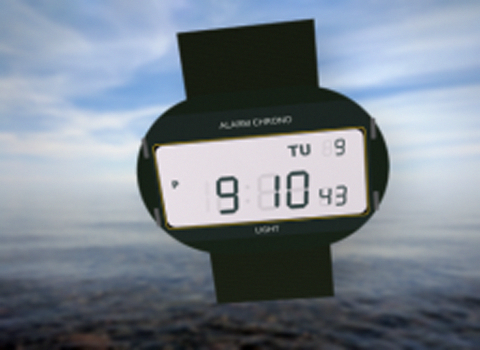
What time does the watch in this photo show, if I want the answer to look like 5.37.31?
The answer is 9.10.43
